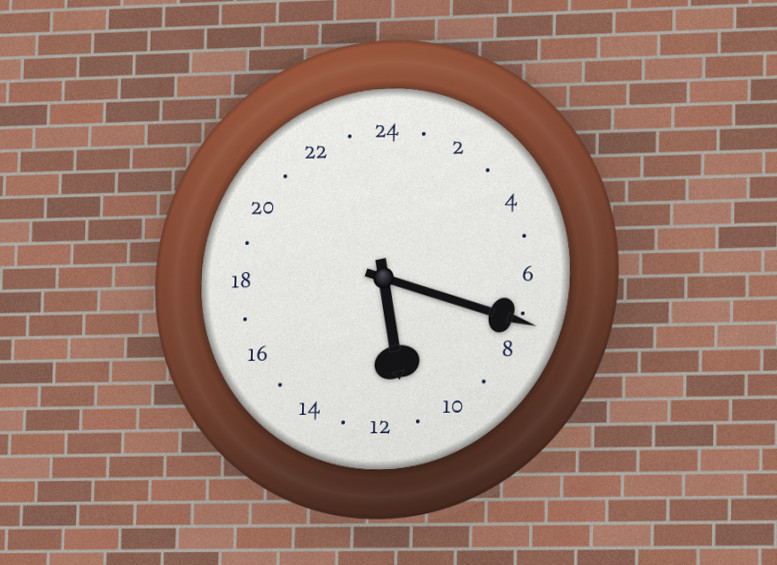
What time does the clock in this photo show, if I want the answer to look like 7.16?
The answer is 11.18
